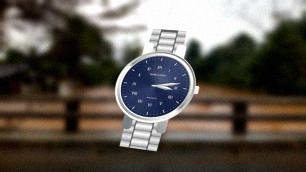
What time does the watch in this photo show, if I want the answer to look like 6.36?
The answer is 3.13
